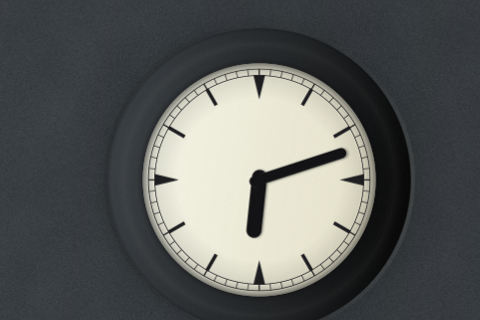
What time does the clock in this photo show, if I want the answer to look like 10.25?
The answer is 6.12
